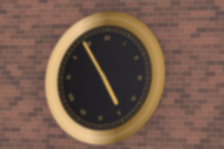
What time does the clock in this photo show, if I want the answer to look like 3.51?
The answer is 4.54
